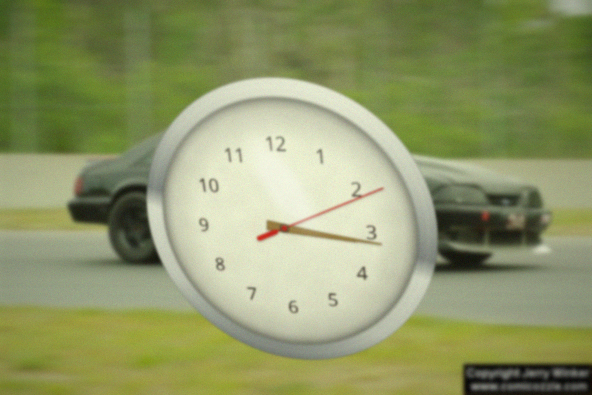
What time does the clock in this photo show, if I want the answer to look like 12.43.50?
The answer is 3.16.11
